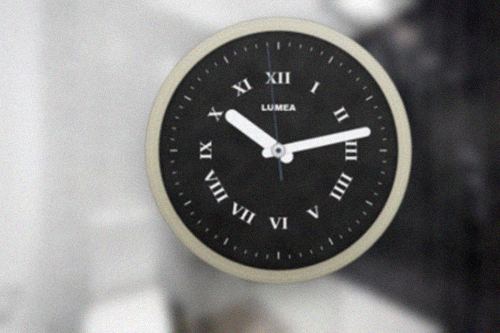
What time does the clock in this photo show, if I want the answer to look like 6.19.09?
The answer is 10.12.59
